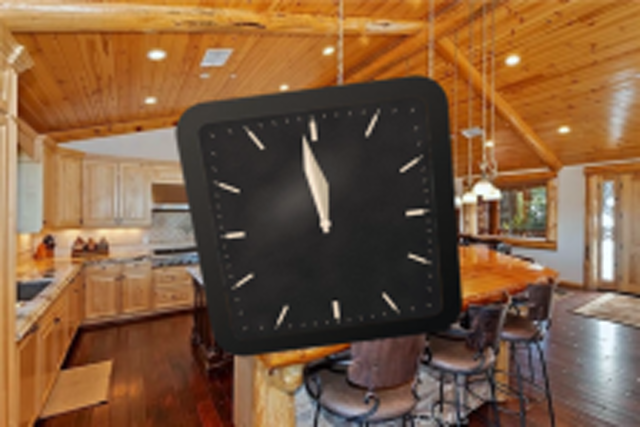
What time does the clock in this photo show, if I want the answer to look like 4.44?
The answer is 11.59
